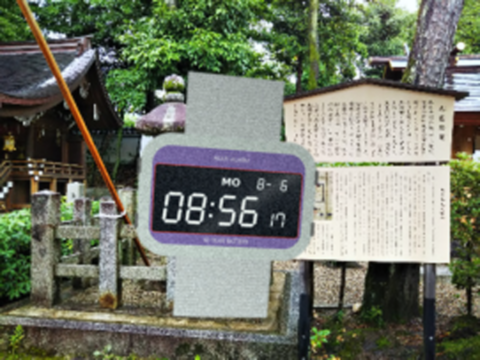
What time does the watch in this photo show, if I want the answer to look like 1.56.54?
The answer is 8.56.17
